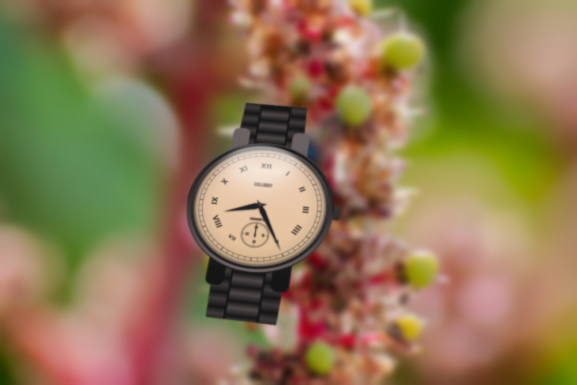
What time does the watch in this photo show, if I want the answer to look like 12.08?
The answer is 8.25
